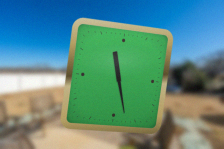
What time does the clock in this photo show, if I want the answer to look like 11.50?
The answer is 11.27
